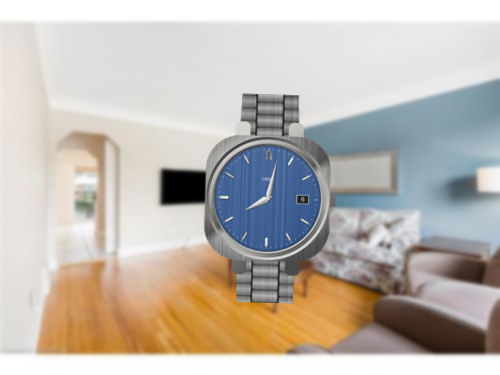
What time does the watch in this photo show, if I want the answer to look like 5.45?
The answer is 8.02
